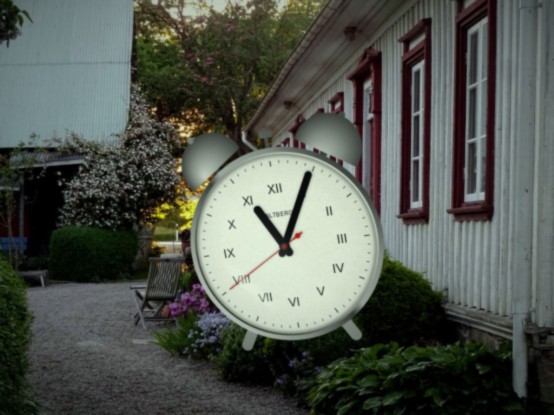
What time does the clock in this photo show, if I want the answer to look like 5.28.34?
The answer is 11.04.40
